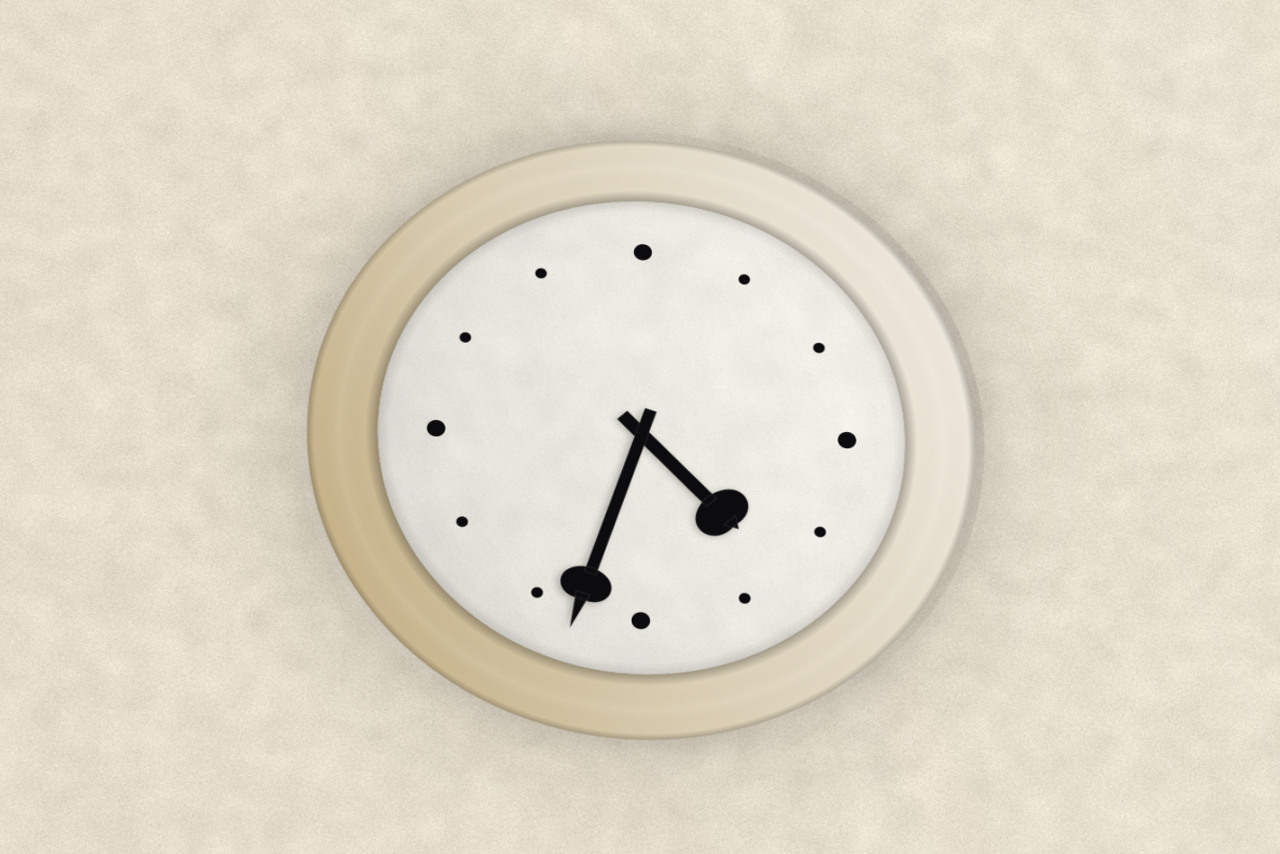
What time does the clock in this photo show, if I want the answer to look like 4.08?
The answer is 4.33
